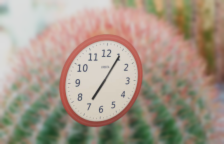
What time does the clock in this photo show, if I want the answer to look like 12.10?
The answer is 7.05
